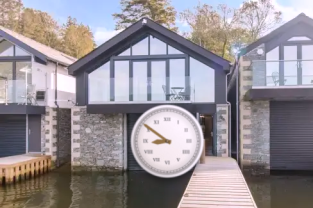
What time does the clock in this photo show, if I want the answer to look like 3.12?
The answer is 8.51
